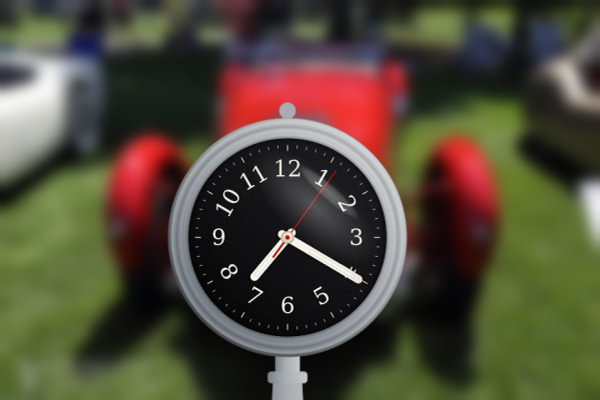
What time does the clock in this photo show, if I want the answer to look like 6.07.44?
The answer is 7.20.06
